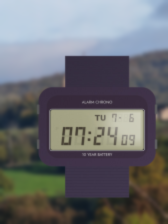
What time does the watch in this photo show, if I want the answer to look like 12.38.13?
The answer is 7.24.09
